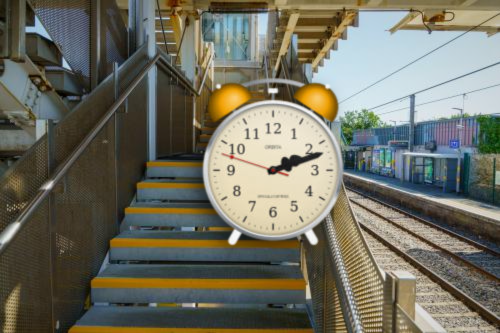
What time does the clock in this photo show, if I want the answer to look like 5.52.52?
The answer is 2.11.48
